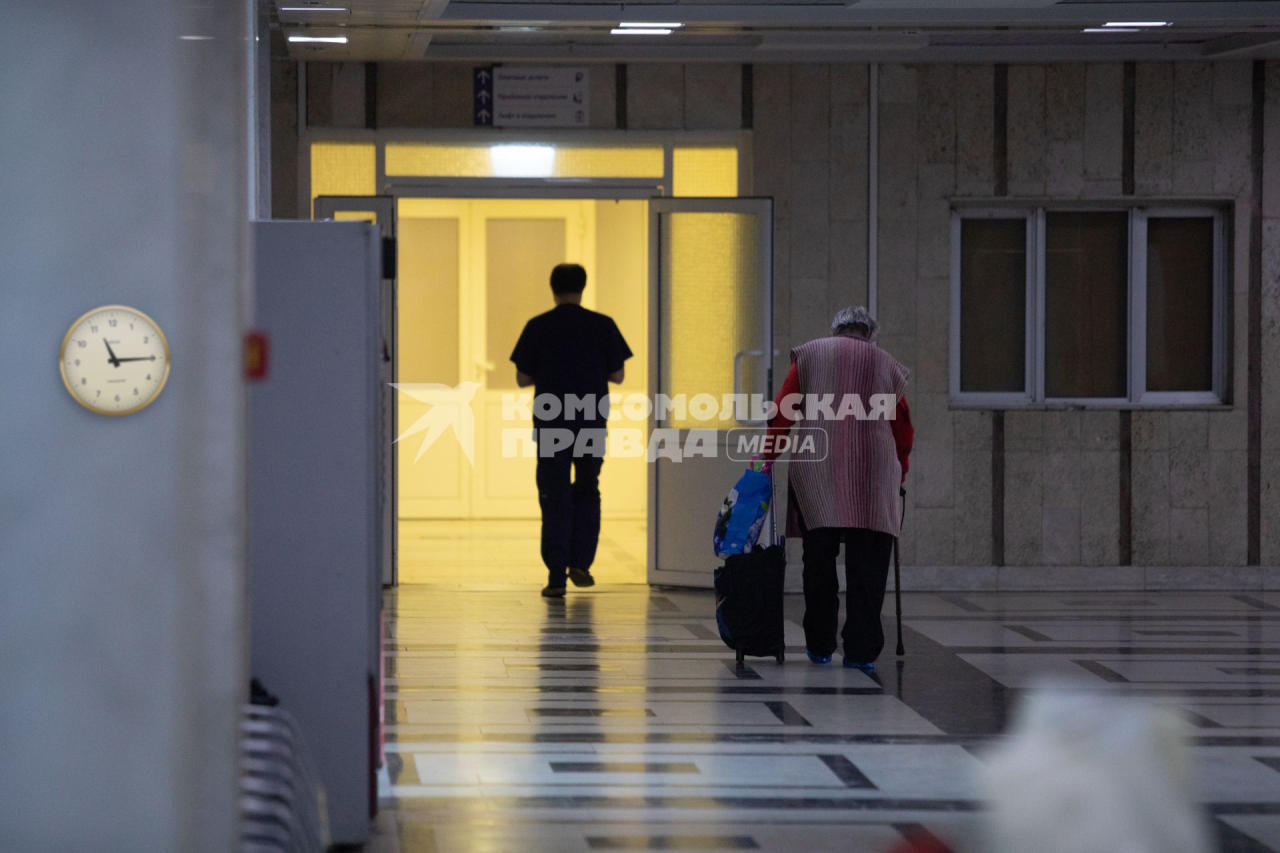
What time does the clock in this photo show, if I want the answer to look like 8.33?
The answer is 11.15
